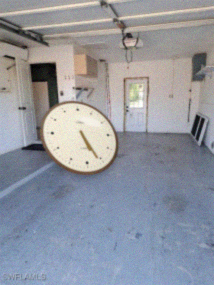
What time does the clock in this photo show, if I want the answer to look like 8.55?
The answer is 5.26
